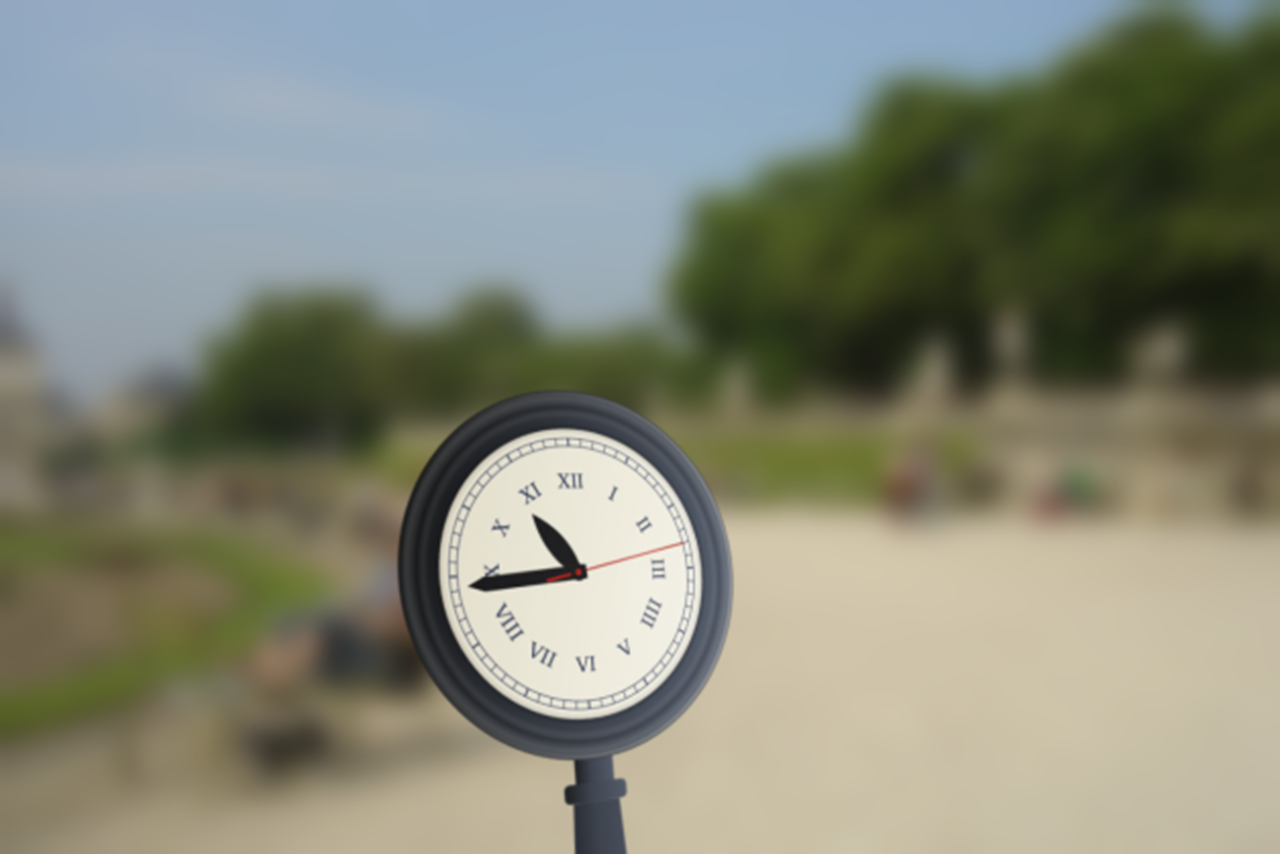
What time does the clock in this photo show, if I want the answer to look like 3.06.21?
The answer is 10.44.13
